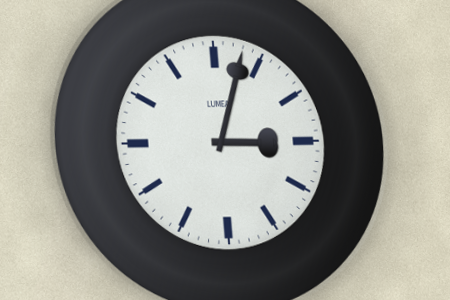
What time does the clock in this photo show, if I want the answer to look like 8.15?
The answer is 3.03
